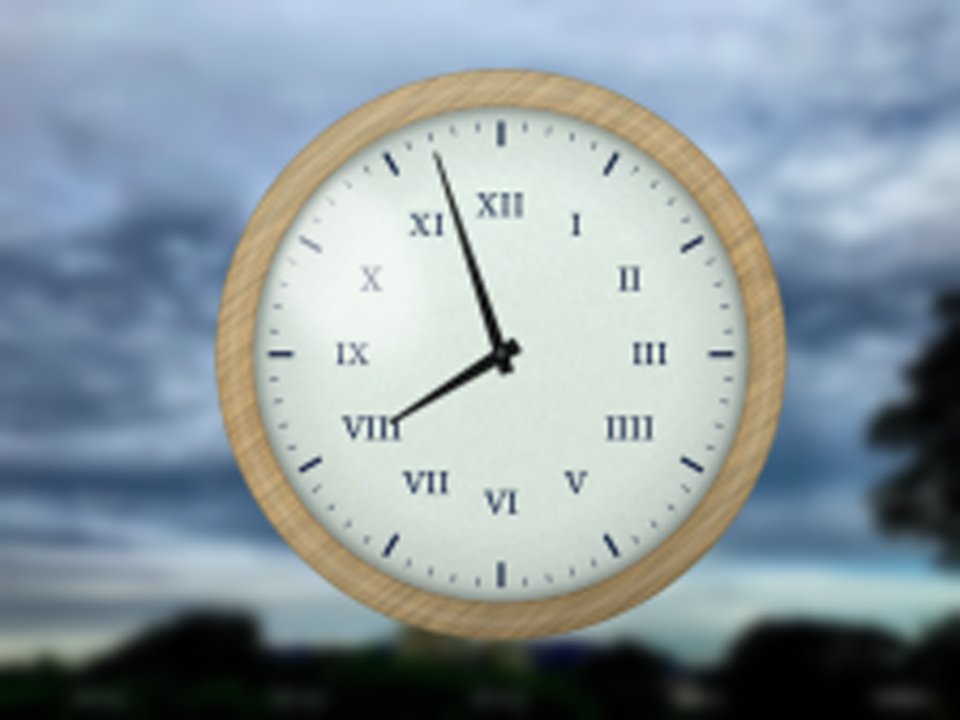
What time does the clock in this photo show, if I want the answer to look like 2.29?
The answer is 7.57
